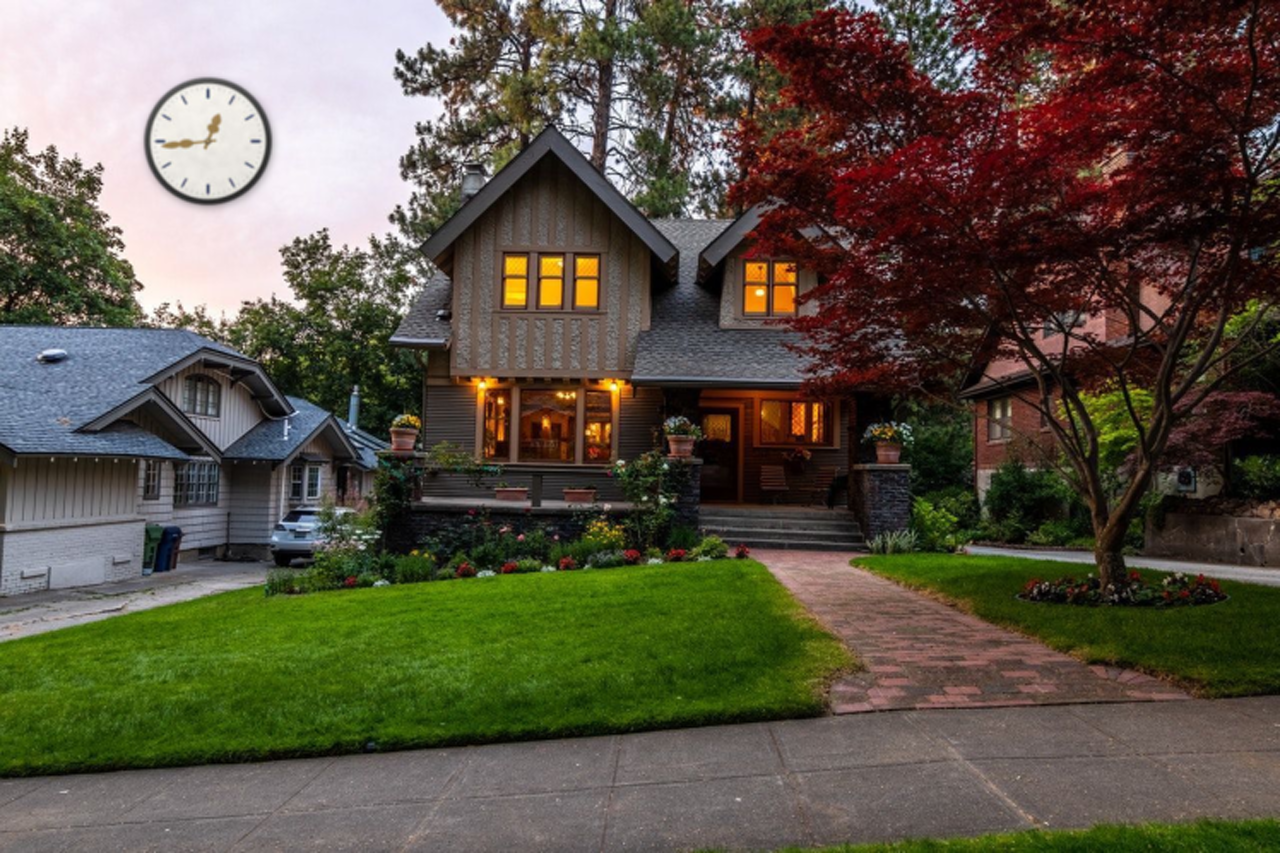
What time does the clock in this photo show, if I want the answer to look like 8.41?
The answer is 12.44
